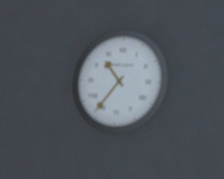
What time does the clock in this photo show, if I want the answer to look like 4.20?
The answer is 10.36
